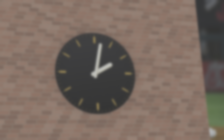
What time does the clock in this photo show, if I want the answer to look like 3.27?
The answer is 2.02
